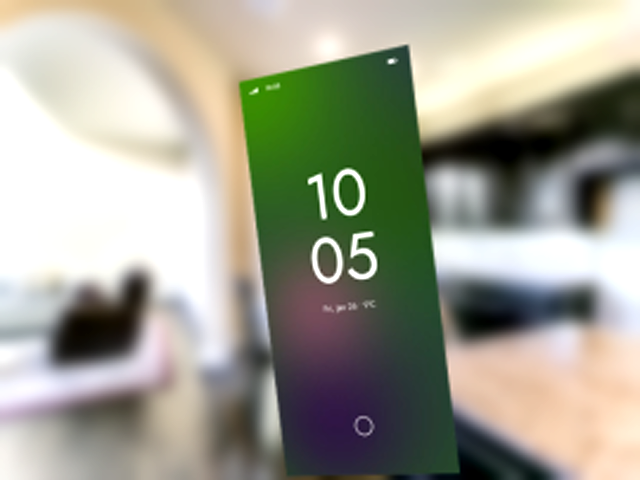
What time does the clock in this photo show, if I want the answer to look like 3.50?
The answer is 10.05
